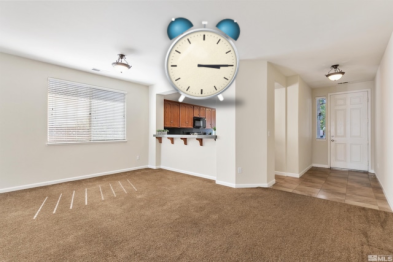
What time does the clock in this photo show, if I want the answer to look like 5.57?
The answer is 3.15
